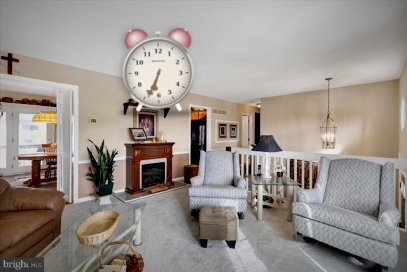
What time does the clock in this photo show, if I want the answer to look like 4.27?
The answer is 6.34
